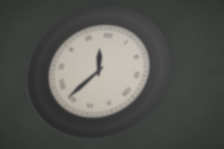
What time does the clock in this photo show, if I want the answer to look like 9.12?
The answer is 11.36
